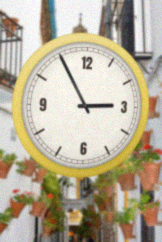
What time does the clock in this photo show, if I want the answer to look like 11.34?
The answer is 2.55
